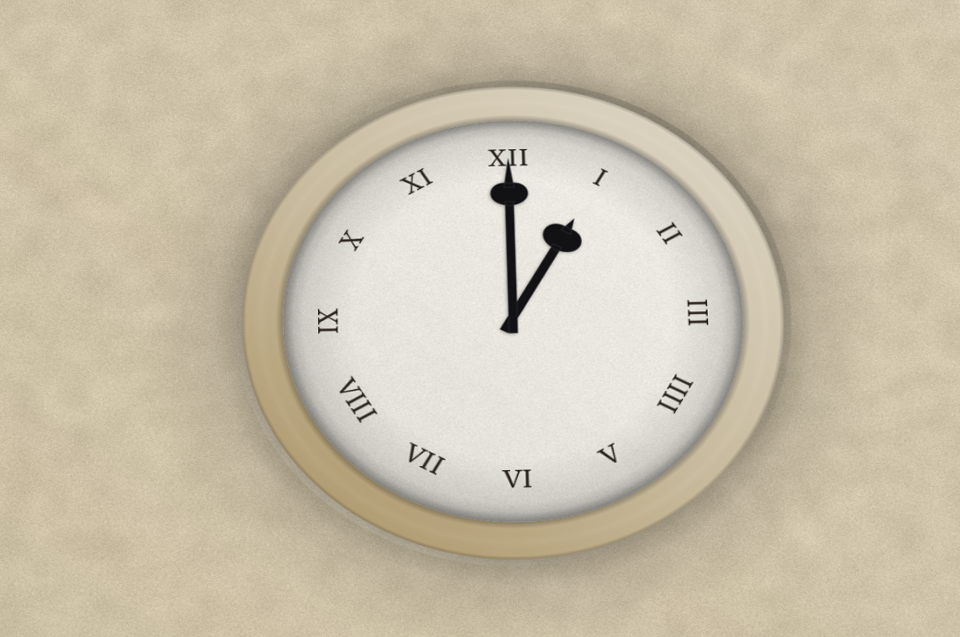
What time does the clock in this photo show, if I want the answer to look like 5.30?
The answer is 1.00
